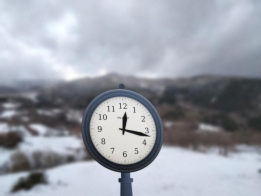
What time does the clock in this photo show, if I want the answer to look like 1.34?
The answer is 12.17
